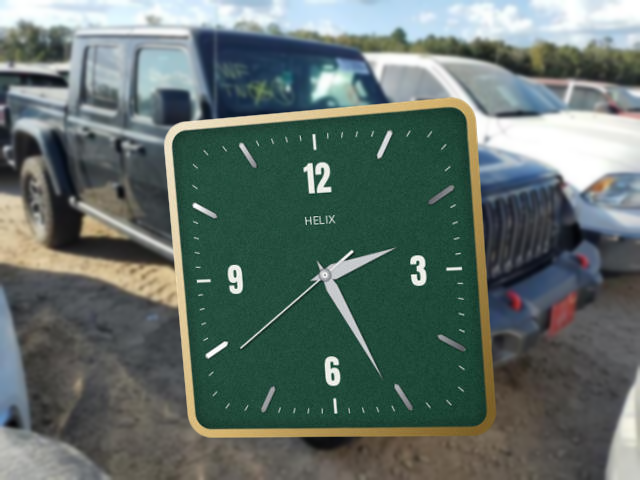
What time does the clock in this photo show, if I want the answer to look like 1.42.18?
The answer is 2.25.39
